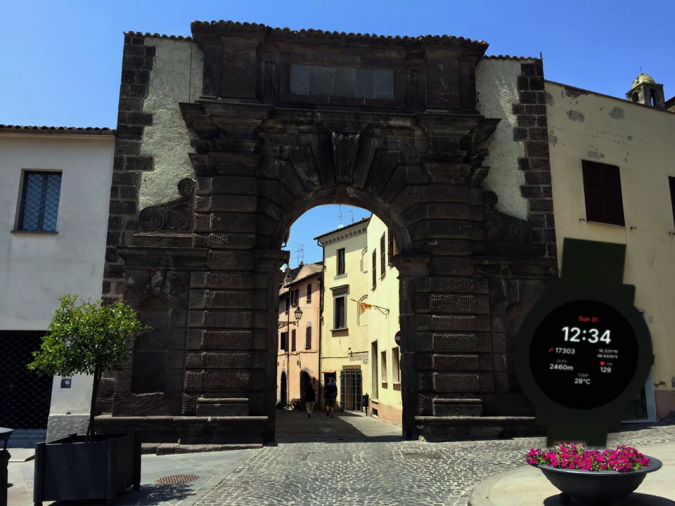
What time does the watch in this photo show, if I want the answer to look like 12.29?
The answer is 12.34
